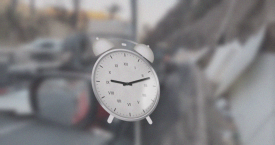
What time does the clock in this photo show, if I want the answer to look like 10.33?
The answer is 9.12
